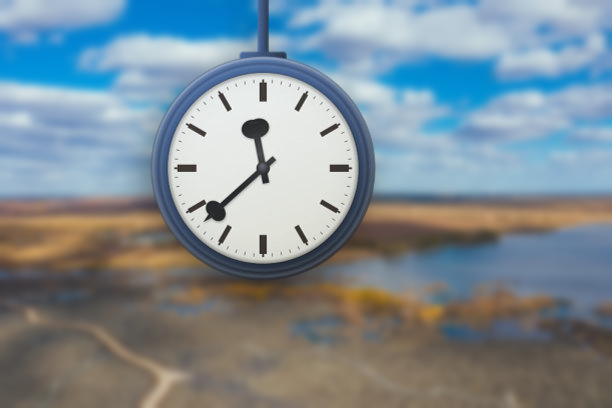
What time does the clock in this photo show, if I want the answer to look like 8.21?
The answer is 11.38
